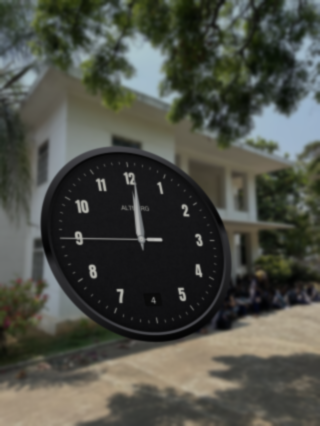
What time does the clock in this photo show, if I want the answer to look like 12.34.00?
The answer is 12.00.45
